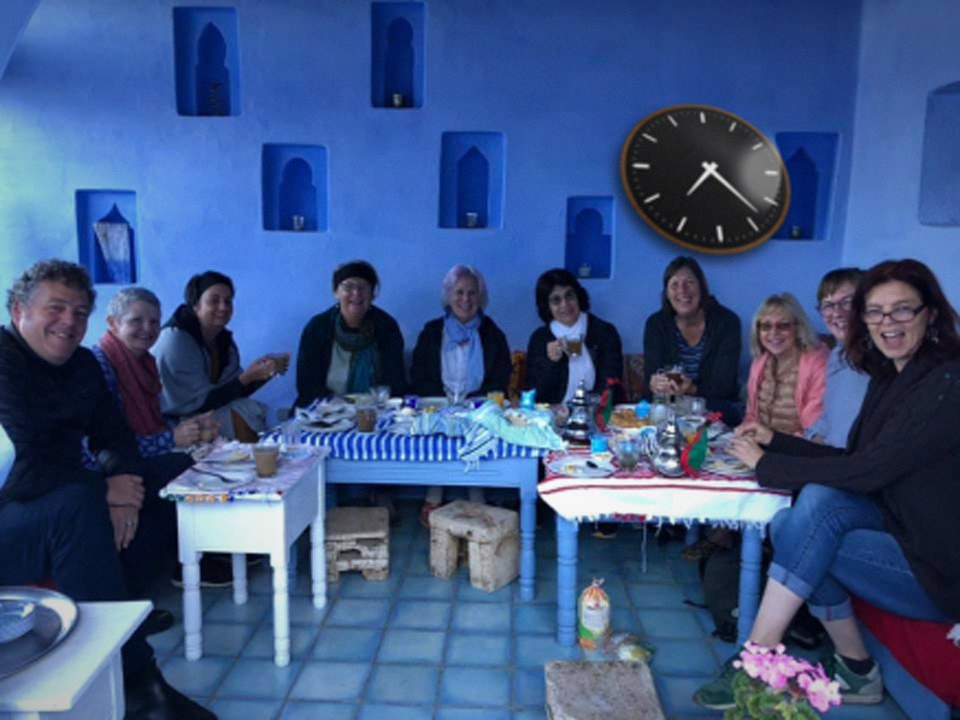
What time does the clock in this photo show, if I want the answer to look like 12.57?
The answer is 7.23
